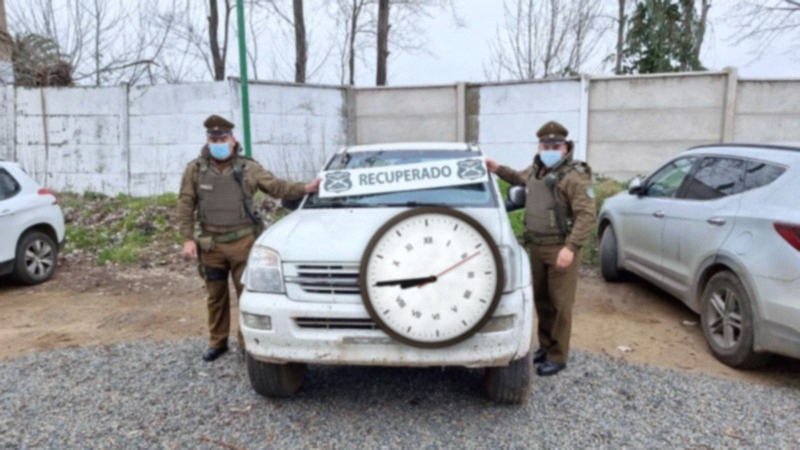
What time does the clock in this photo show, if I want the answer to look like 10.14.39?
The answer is 8.45.11
